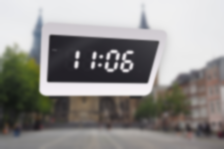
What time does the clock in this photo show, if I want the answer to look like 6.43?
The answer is 11.06
